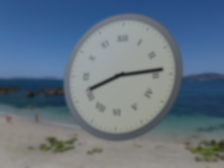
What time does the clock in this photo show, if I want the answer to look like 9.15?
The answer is 8.14
